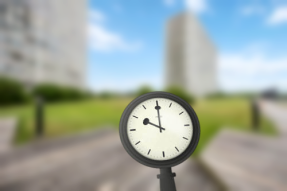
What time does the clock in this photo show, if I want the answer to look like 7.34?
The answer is 10.00
